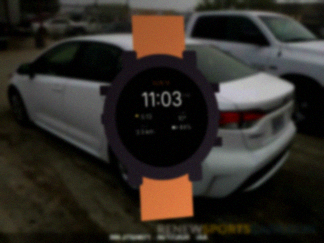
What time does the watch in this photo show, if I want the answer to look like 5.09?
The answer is 11.03
